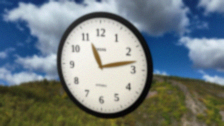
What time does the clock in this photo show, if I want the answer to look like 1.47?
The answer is 11.13
